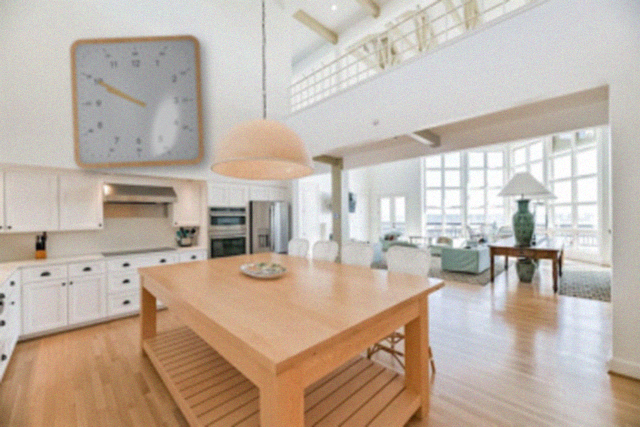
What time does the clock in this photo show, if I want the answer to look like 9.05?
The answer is 9.50
